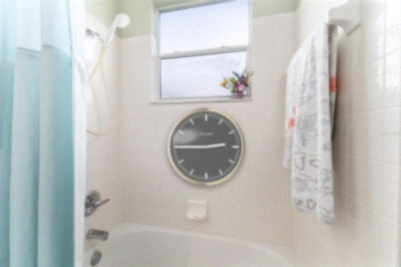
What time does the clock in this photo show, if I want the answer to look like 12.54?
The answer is 2.45
